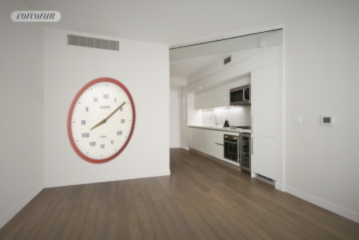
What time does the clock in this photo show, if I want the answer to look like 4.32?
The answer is 8.09
